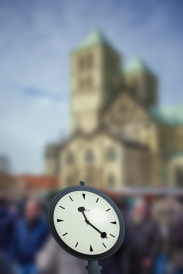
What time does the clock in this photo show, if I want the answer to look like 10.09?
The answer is 11.22
